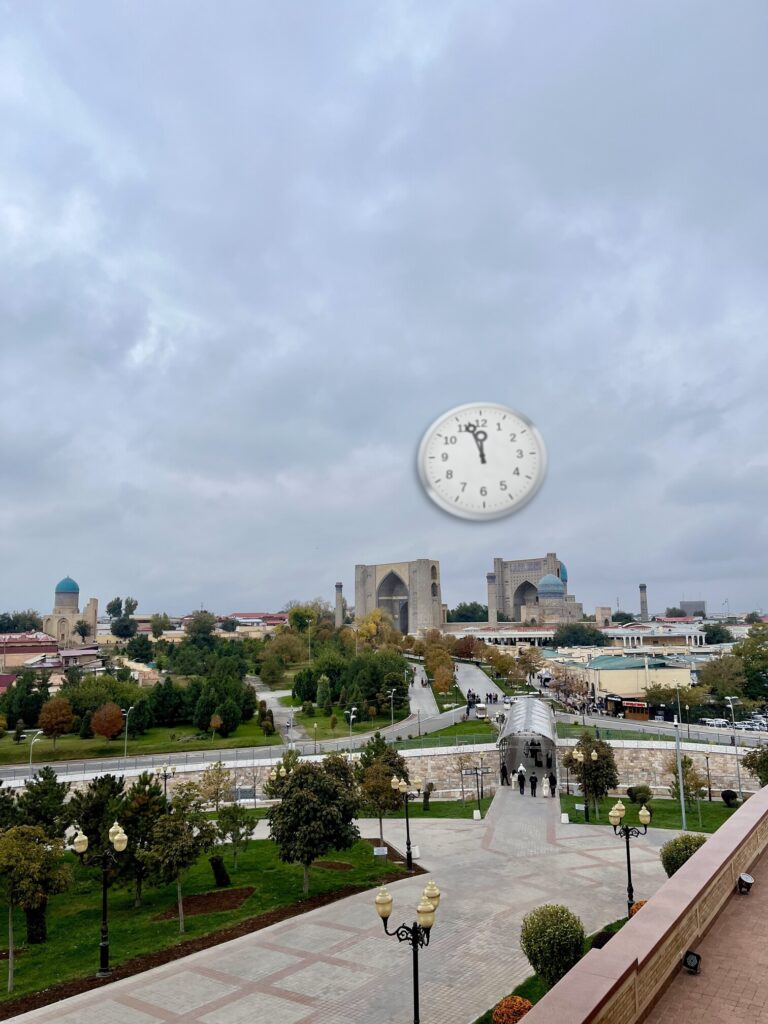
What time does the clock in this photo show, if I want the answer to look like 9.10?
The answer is 11.57
